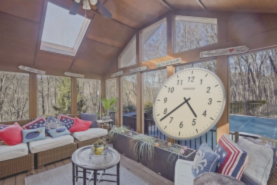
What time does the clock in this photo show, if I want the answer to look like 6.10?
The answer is 4.38
